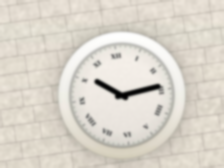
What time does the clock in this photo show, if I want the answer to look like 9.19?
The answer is 10.14
